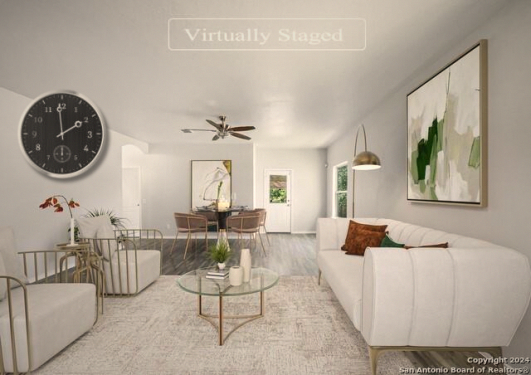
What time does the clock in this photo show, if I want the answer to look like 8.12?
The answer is 1.59
